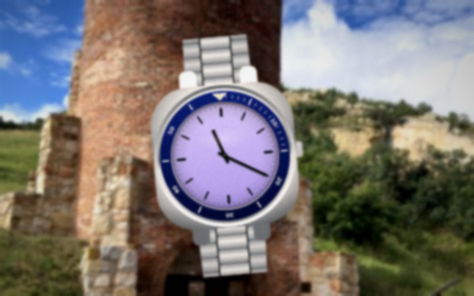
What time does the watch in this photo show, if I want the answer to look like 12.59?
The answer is 11.20
